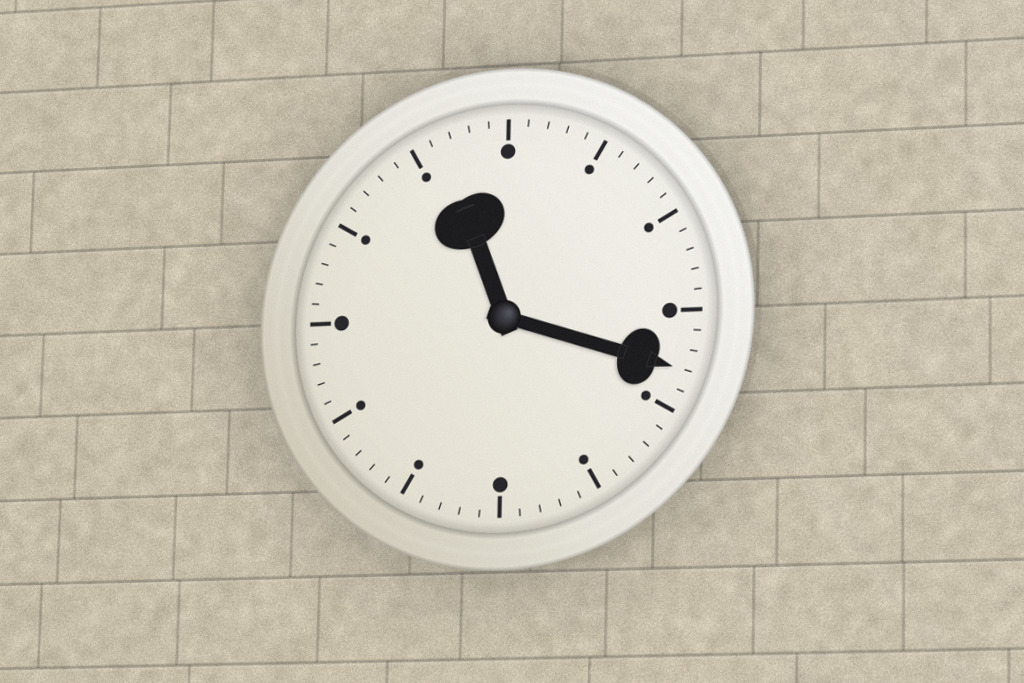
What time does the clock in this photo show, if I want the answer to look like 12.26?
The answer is 11.18
